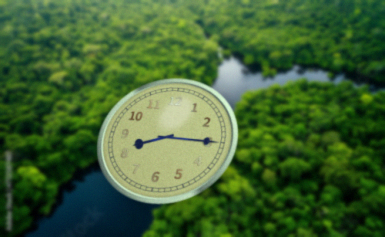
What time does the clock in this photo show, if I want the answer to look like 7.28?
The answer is 8.15
